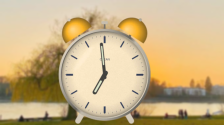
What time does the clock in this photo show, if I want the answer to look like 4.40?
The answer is 6.59
